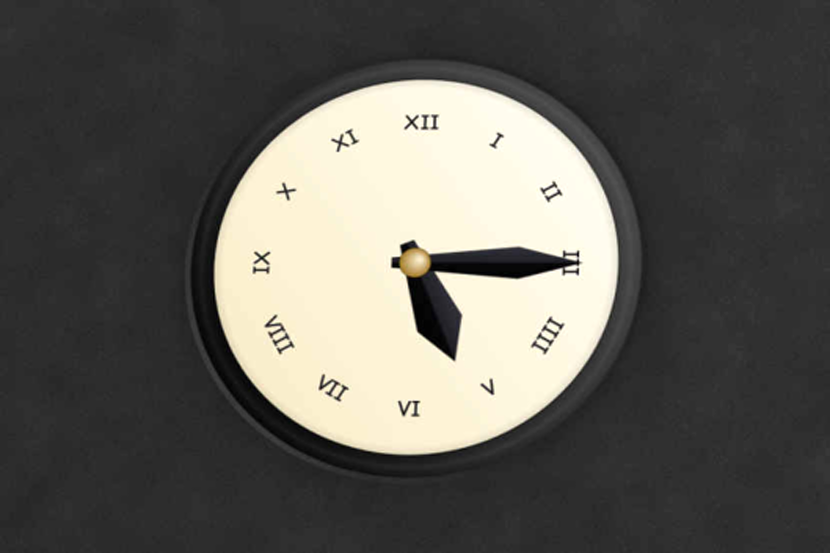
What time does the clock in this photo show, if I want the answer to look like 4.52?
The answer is 5.15
